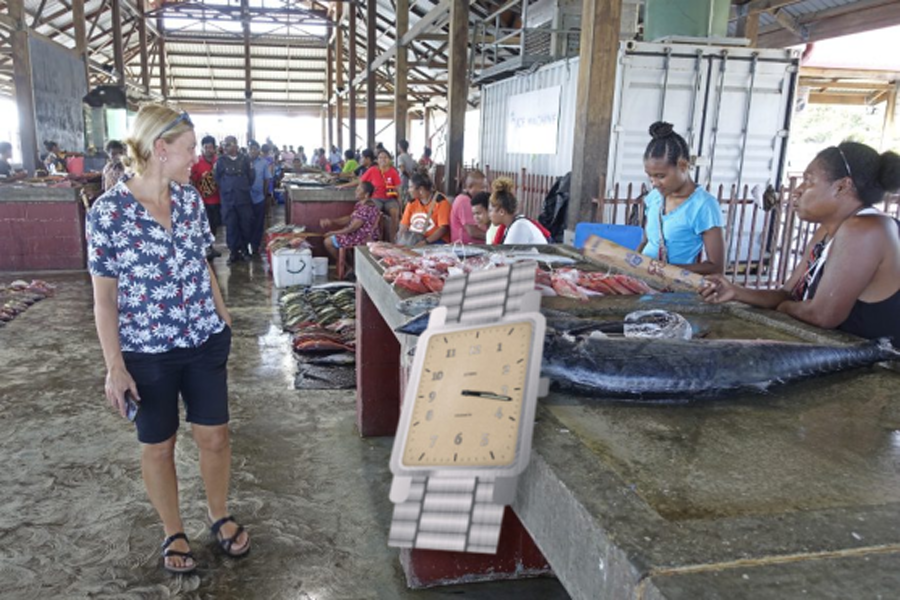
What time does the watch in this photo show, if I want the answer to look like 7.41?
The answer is 3.17
